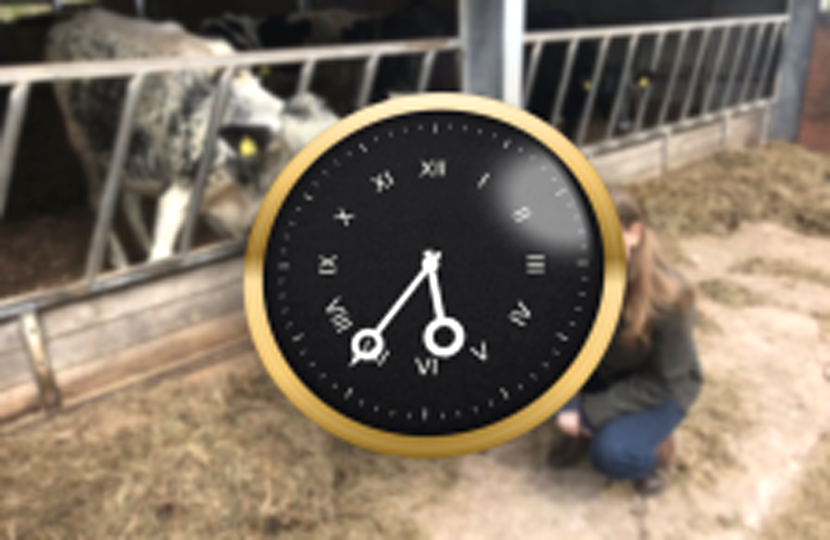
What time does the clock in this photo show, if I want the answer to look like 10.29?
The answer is 5.36
